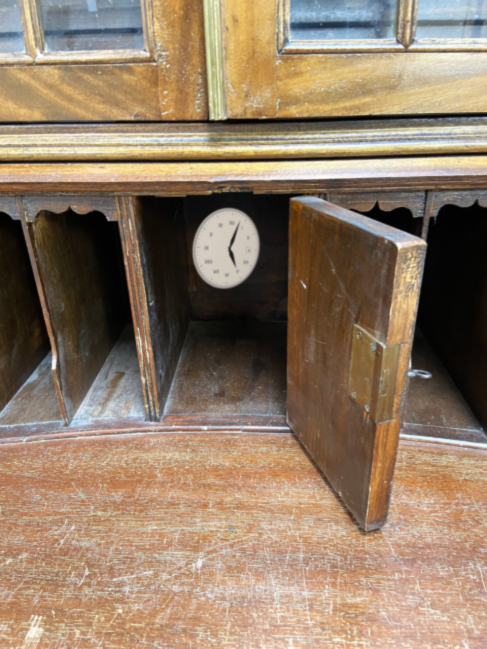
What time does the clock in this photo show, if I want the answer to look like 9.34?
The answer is 5.03
